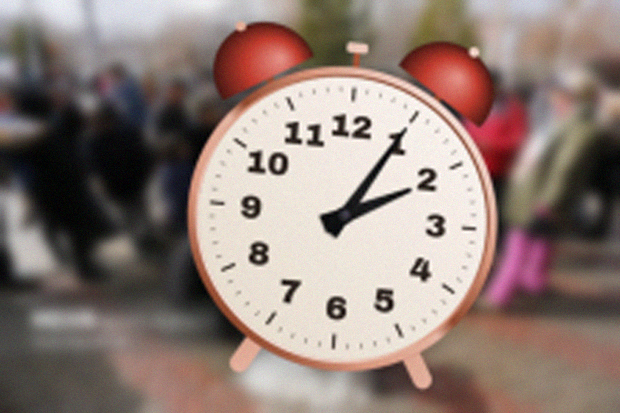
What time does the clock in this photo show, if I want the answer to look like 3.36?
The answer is 2.05
